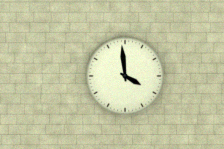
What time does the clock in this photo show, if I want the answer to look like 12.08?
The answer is 3.59
